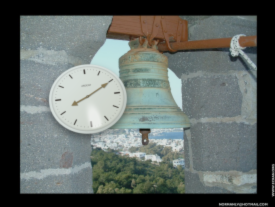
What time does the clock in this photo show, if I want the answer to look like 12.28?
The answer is 8.10
